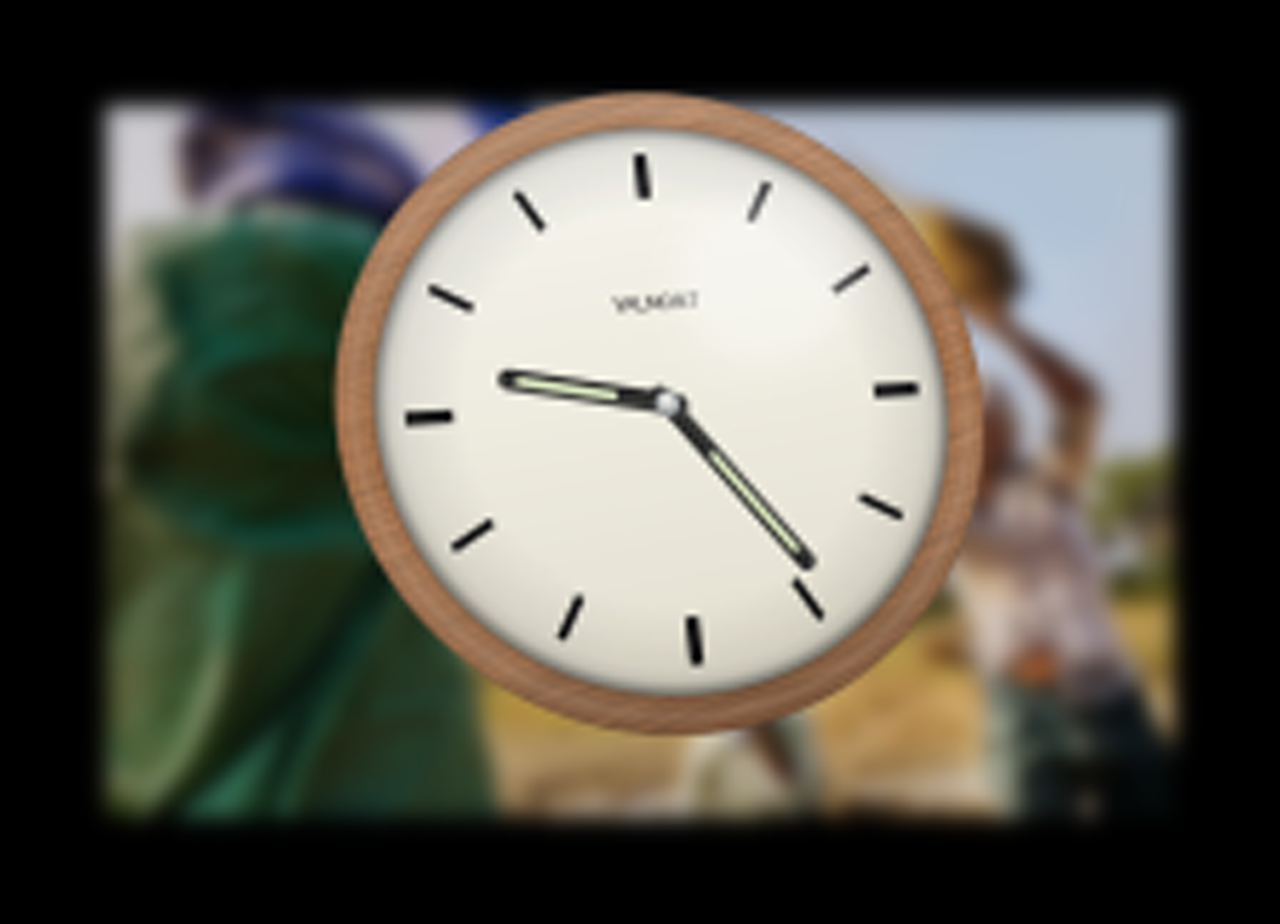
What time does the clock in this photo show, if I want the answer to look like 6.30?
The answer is 9.24
